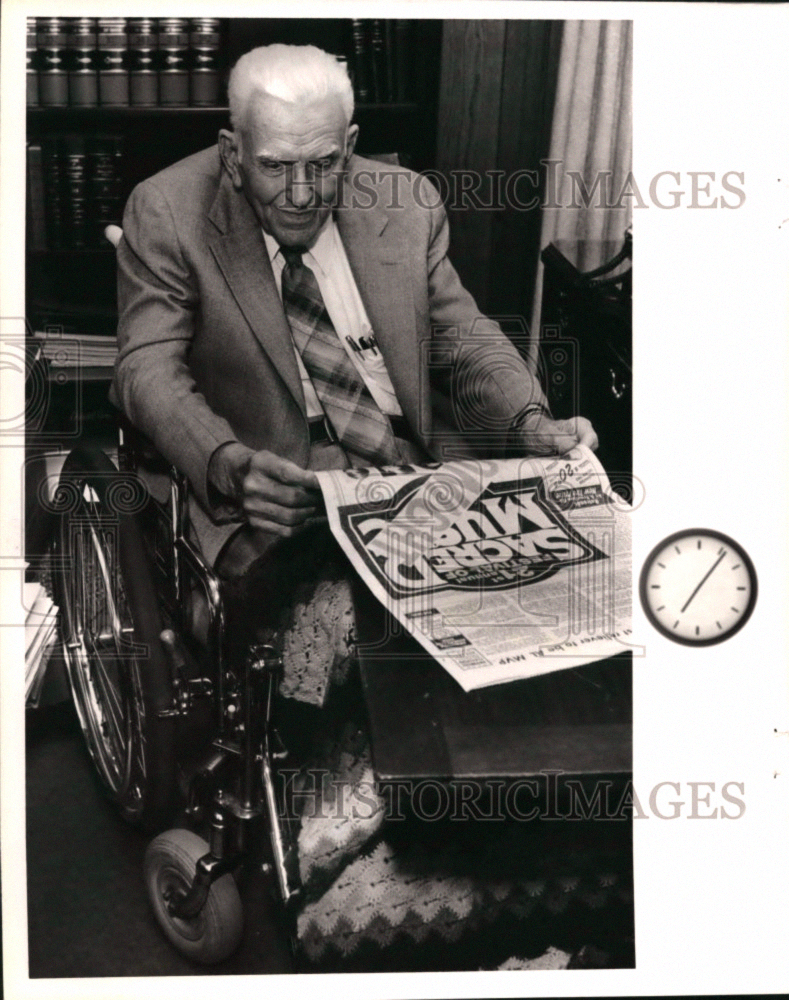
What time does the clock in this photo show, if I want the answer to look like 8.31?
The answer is 7.06
